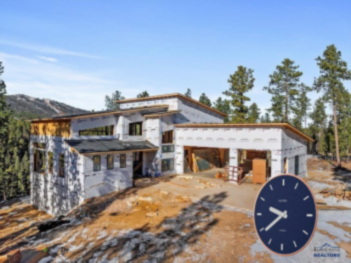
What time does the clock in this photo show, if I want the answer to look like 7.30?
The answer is 9.39
